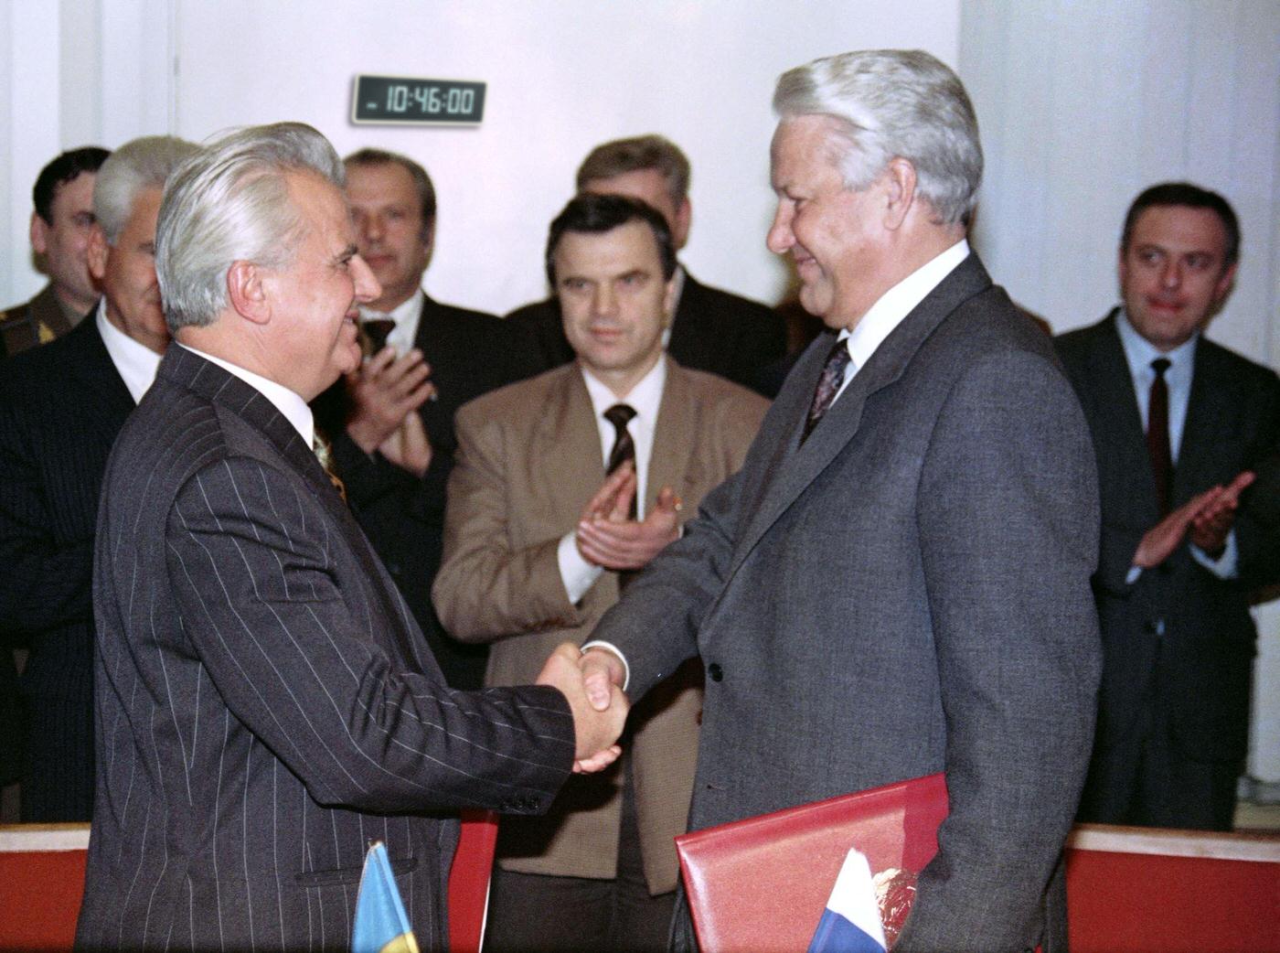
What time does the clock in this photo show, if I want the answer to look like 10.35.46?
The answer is 10.46.00
